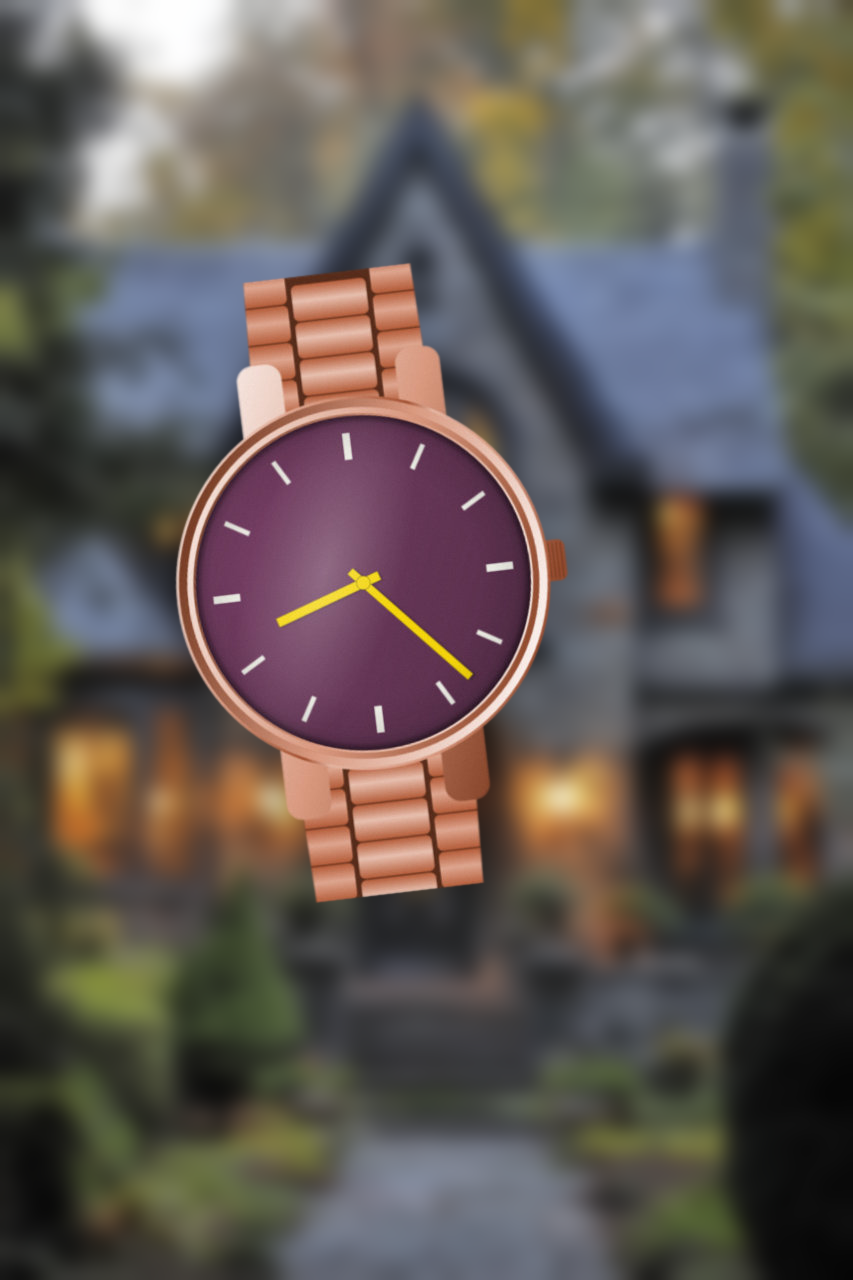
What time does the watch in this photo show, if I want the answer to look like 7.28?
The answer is 8.23
